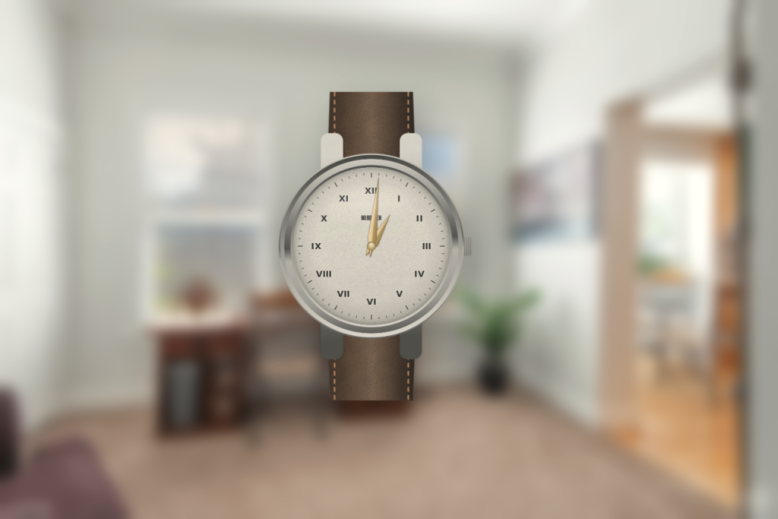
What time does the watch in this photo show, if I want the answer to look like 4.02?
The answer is 1.01
